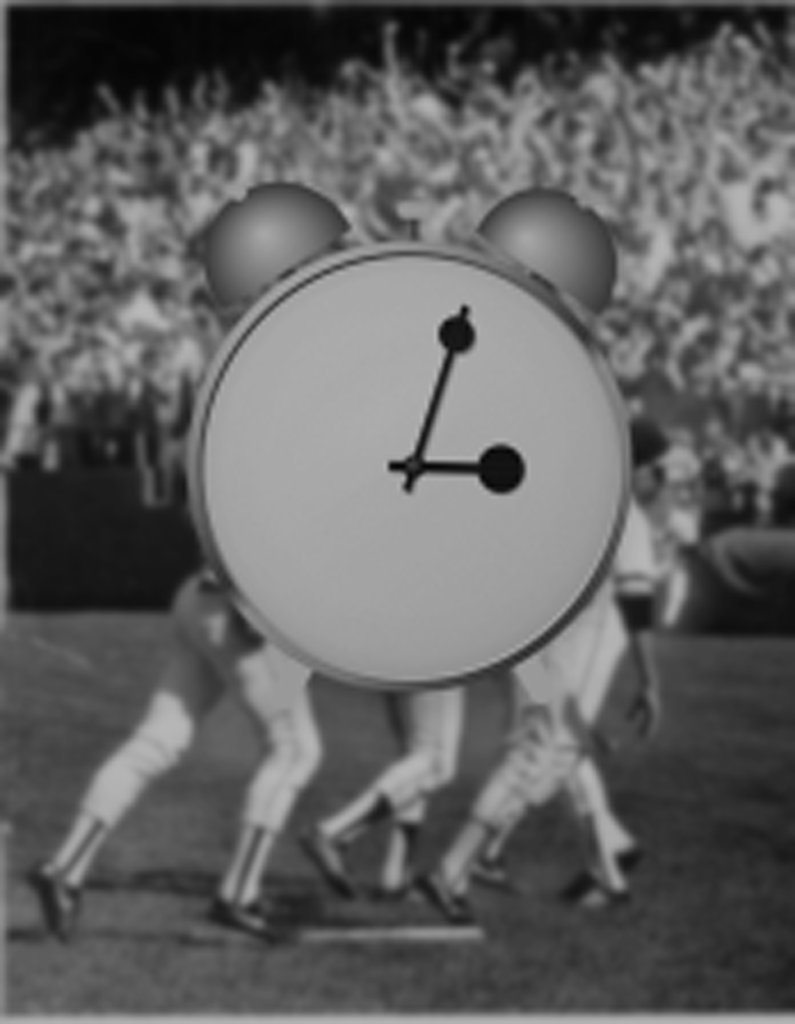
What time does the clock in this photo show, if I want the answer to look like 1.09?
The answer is 3.03
